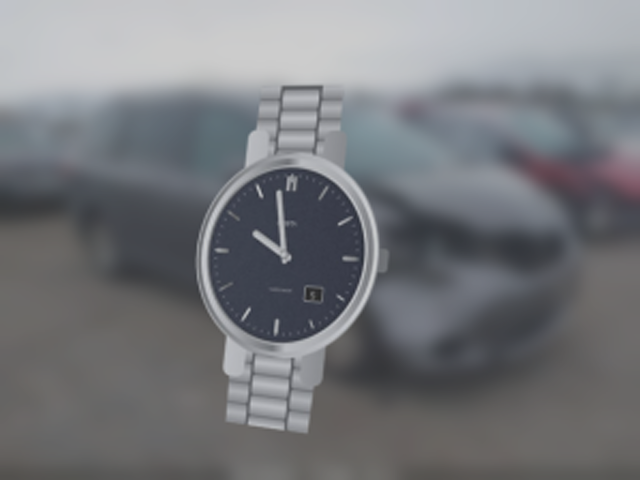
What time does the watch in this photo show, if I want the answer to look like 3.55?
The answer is 9.58
